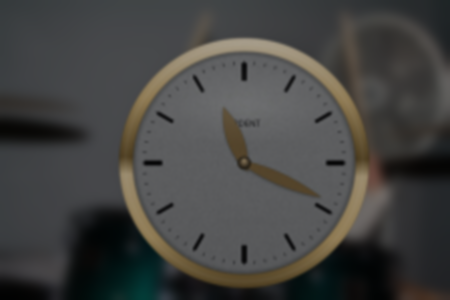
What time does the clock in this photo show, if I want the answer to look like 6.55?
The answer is 11.19
